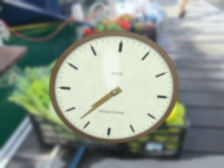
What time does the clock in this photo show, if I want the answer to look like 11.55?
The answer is 7.37
